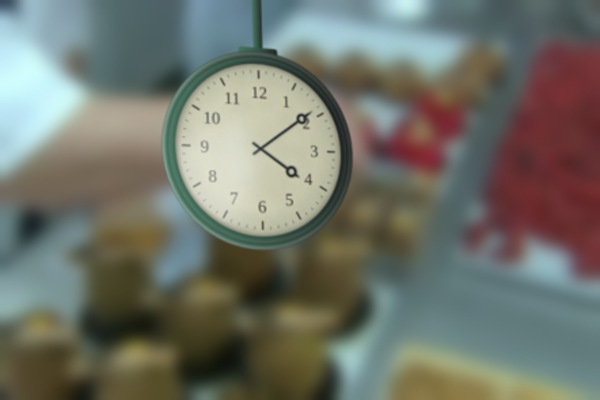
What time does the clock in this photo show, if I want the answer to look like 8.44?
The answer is 4.09
